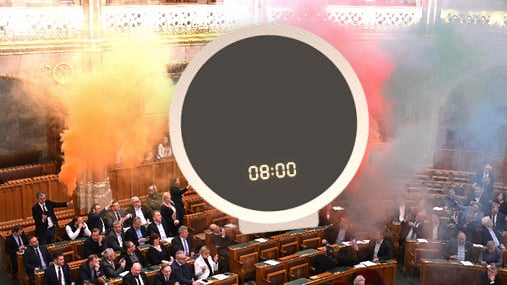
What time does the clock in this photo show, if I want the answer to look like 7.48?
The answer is 8.00
